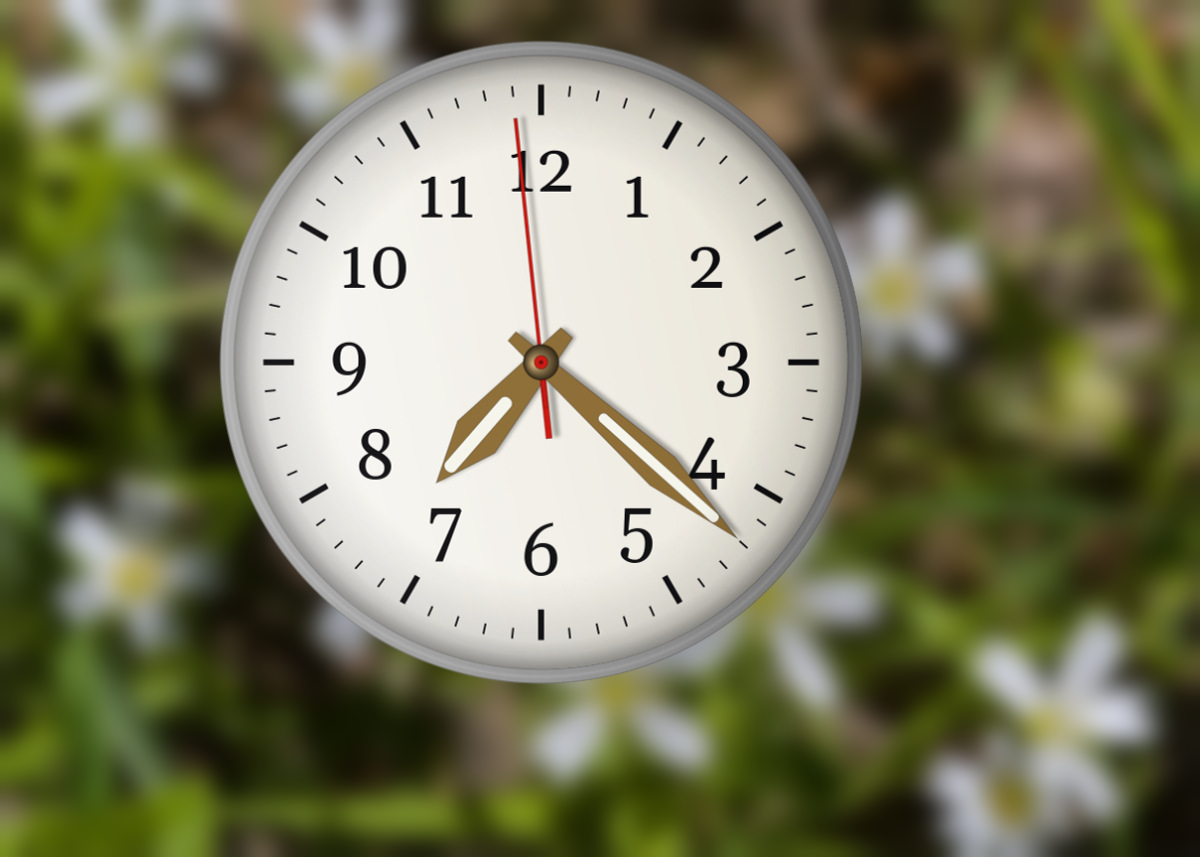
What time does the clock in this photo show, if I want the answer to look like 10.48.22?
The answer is 7.21.59
